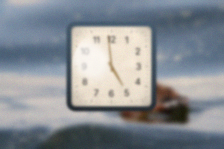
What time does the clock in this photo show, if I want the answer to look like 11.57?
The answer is 4.59
